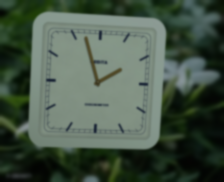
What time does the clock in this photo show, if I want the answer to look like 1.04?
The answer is 1.57
